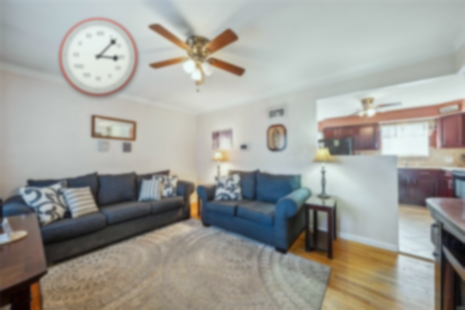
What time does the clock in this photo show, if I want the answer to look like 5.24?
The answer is 3.07
